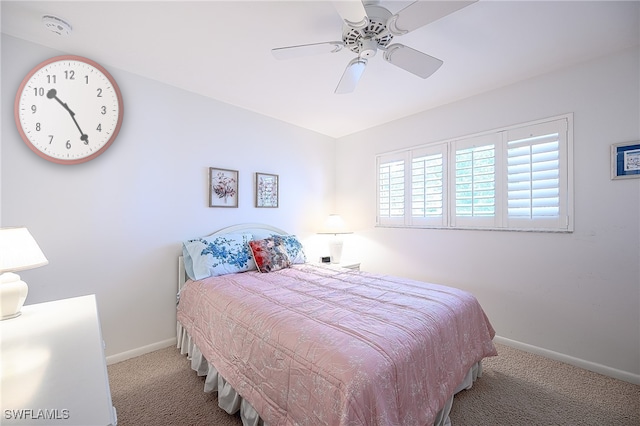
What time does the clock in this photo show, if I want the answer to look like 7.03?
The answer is 10.25
